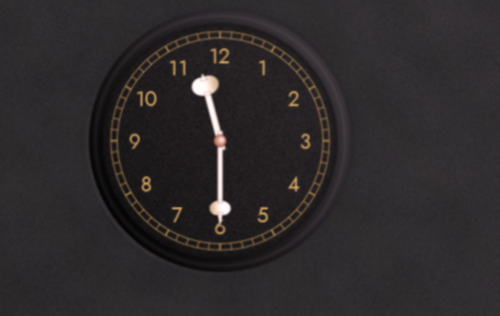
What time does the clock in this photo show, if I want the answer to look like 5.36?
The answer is 11.30
